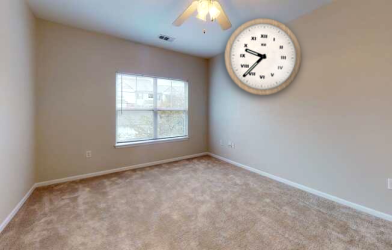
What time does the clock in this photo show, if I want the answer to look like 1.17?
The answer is 9.37
